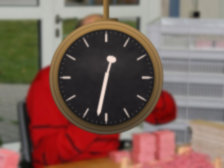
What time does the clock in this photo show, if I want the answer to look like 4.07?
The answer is 12.32
